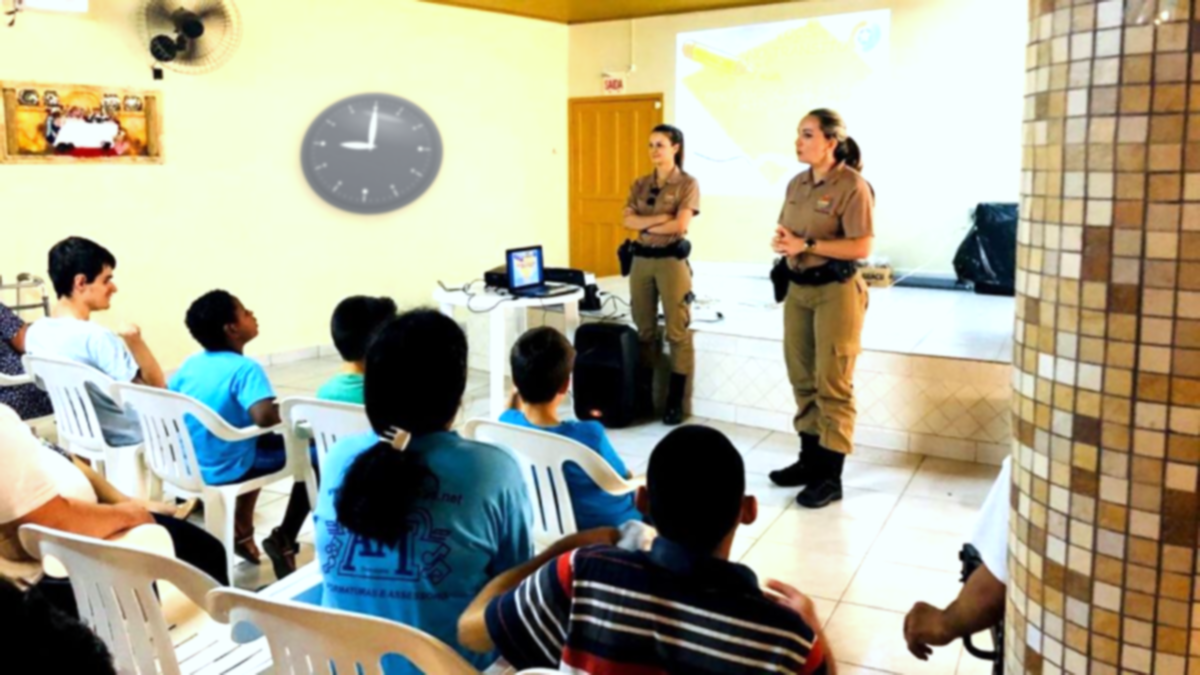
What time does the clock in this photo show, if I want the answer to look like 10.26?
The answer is 9.00
